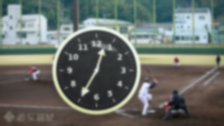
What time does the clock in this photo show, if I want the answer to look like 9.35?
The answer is 12.35
